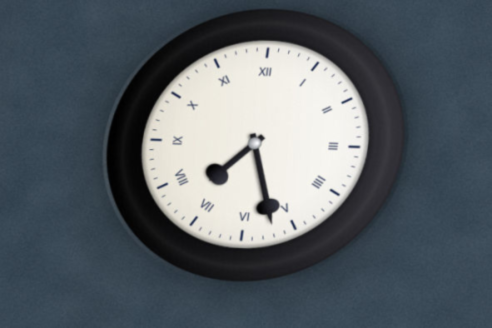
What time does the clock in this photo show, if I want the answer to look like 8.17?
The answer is 7.27
